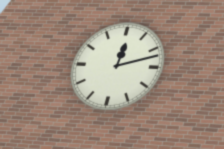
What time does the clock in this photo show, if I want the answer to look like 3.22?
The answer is 12.12
